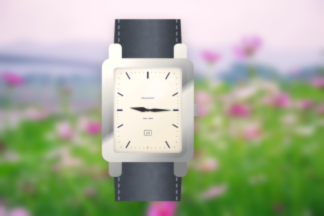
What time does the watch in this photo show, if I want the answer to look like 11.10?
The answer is 9.15
